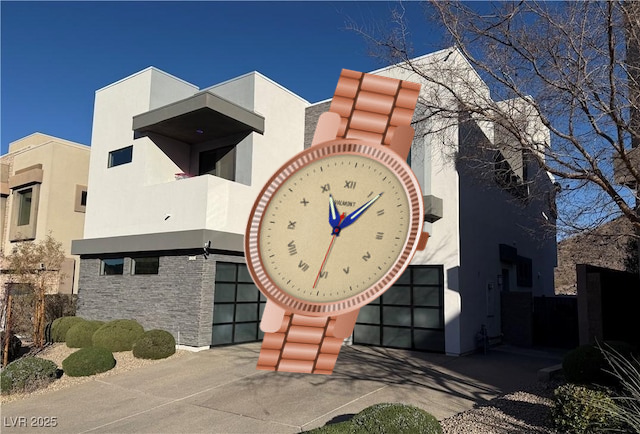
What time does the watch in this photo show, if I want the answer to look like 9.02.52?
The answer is 11.06.31
